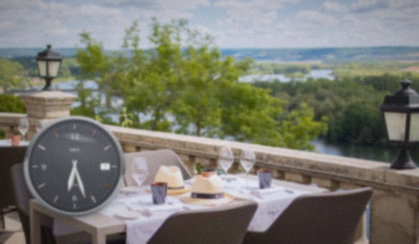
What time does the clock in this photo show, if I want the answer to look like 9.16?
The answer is 6.27
